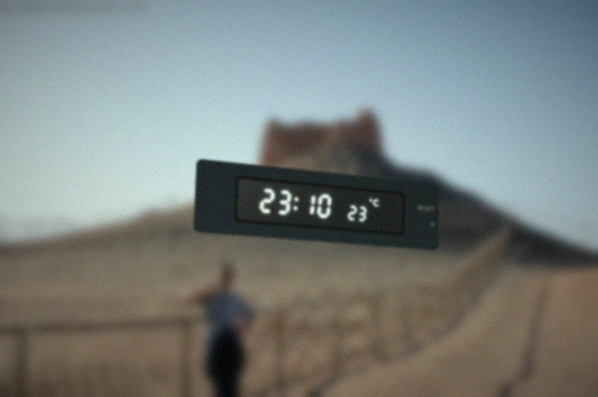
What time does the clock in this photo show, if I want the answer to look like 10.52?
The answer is 23.10
